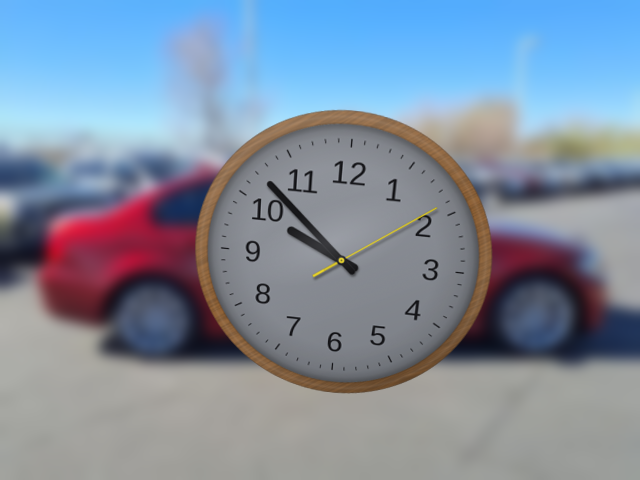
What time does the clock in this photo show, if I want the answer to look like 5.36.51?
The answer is 9.52.09
